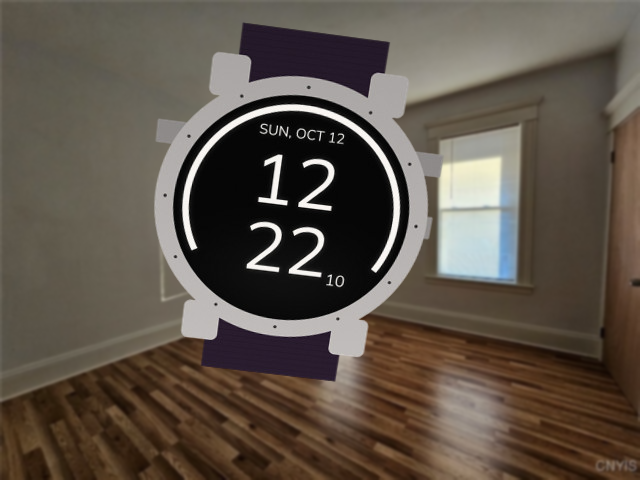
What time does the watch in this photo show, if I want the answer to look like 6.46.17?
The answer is 12.22.10
